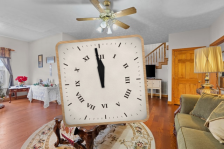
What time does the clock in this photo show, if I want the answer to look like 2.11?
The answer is 11.59
